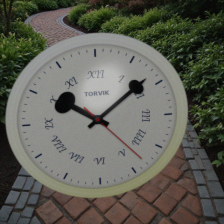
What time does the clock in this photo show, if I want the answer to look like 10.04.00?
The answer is 10.08.23
